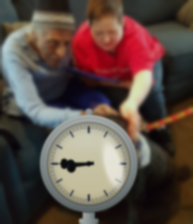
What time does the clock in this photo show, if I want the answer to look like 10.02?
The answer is 8.45
